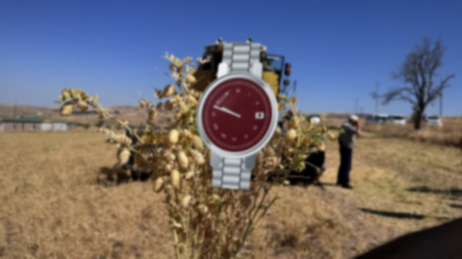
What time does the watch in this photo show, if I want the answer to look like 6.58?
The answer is 9.48
